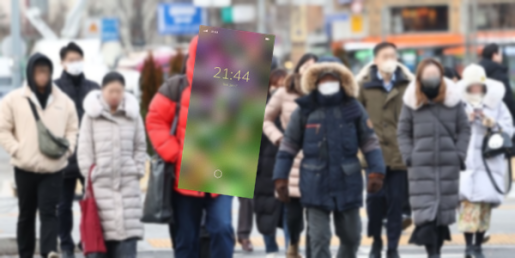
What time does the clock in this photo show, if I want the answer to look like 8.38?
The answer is 21.44
